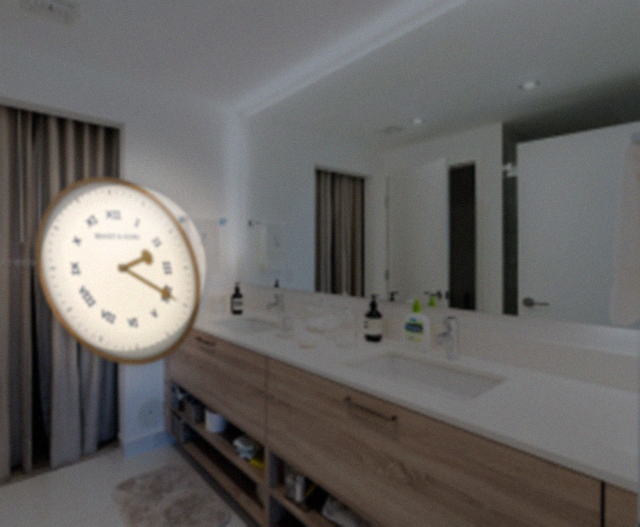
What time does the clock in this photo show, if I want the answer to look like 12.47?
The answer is 2.20
